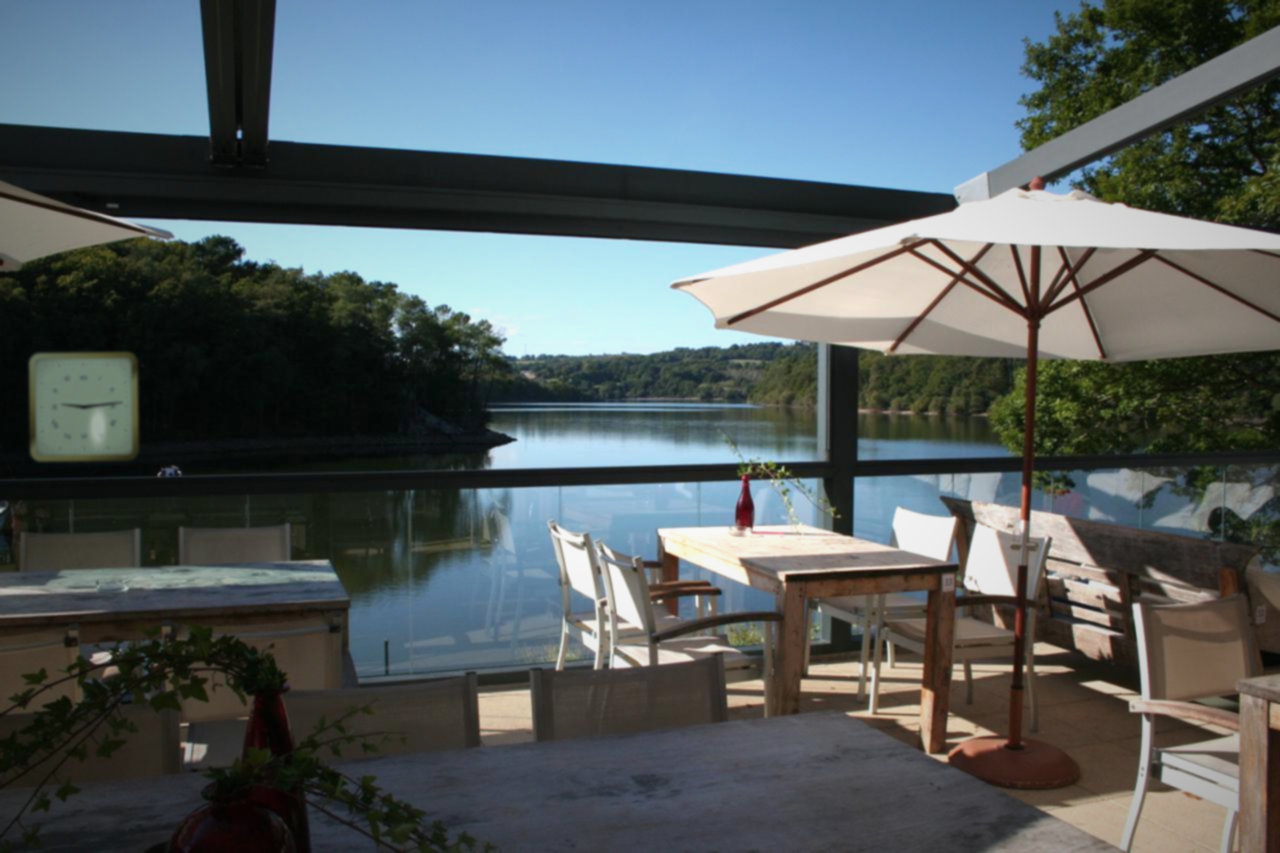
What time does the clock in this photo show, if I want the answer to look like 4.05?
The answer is 9.14
